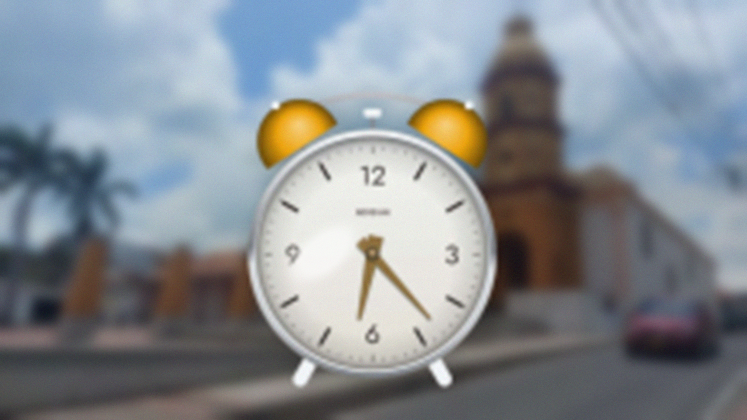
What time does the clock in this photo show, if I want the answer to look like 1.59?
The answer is 6.23
